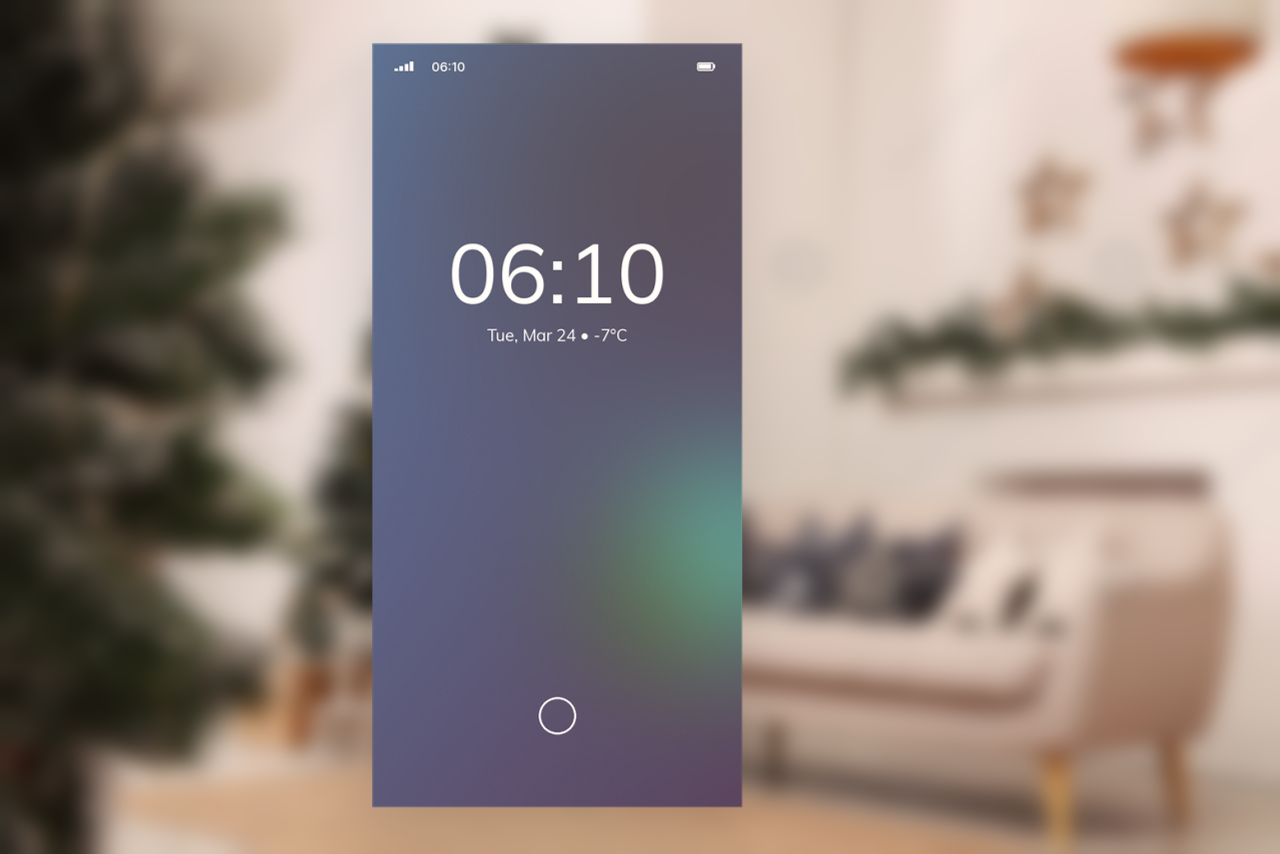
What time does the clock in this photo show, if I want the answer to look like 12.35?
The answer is 6.10
